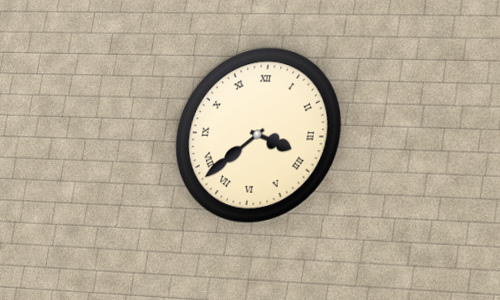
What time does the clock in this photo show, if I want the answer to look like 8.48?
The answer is 3.38
